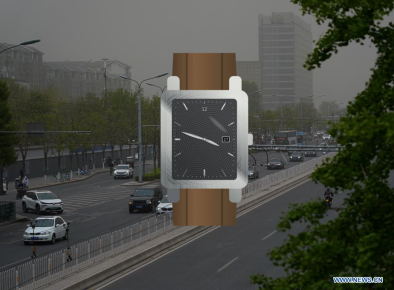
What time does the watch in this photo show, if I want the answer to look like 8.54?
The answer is 3.48
